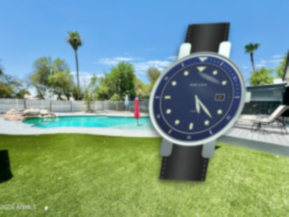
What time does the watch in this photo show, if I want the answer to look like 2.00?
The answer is 5.23
